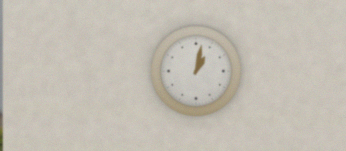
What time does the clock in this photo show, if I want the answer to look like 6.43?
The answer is 1.02
